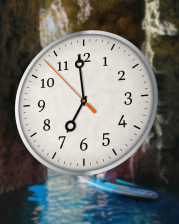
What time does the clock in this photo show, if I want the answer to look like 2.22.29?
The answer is 6.58.53
